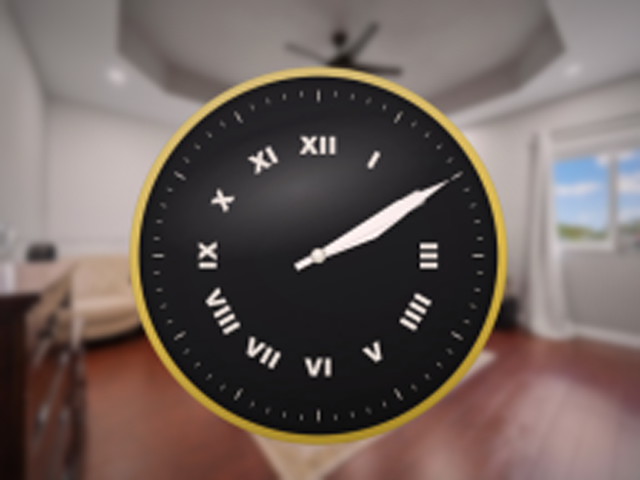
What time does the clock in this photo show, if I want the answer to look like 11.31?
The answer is 2.10
